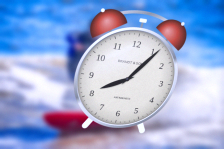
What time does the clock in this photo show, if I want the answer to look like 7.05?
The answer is 8.06
